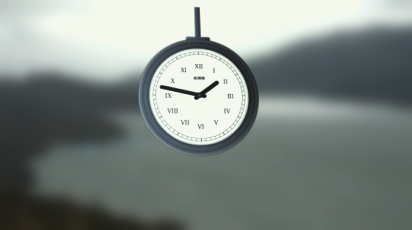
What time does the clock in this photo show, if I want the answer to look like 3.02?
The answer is 1.47
